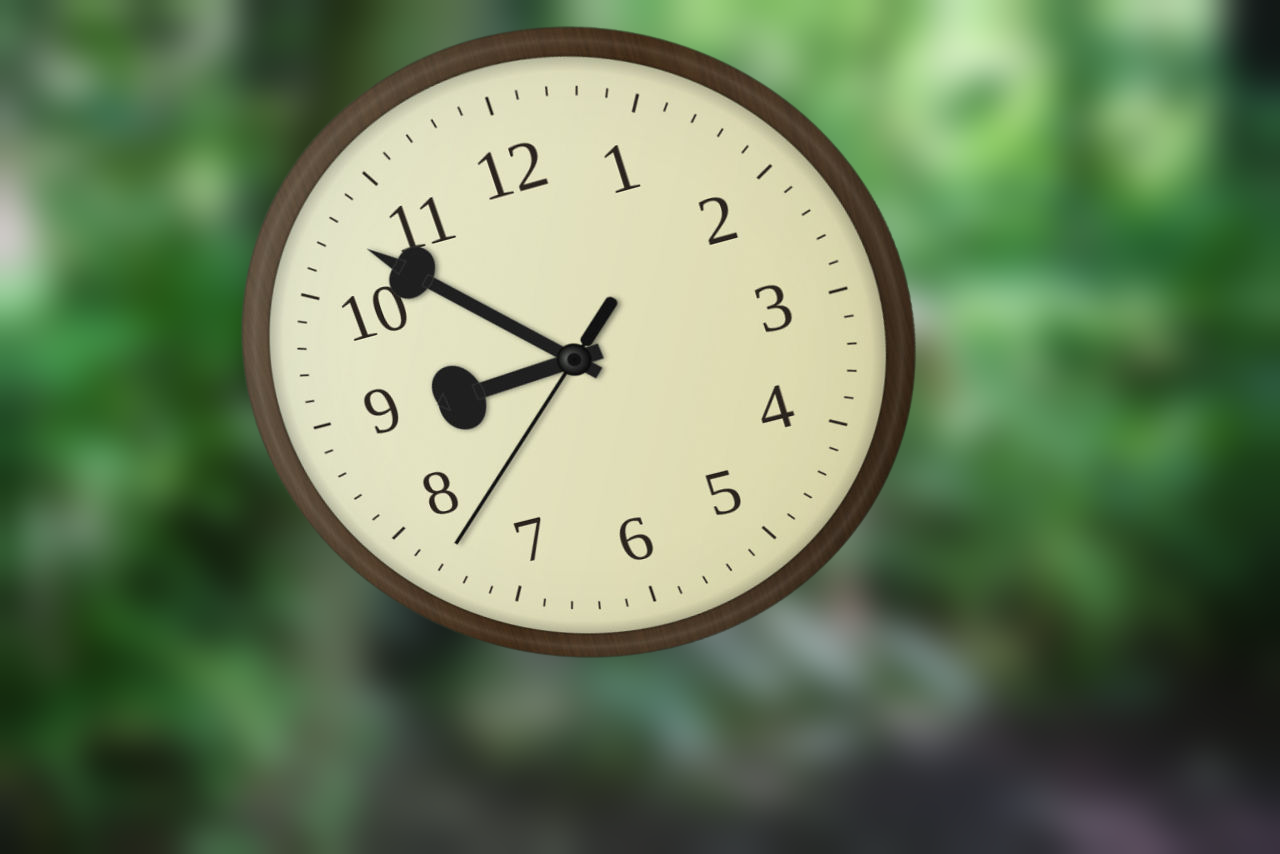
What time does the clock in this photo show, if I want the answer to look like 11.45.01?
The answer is 8.52.38
